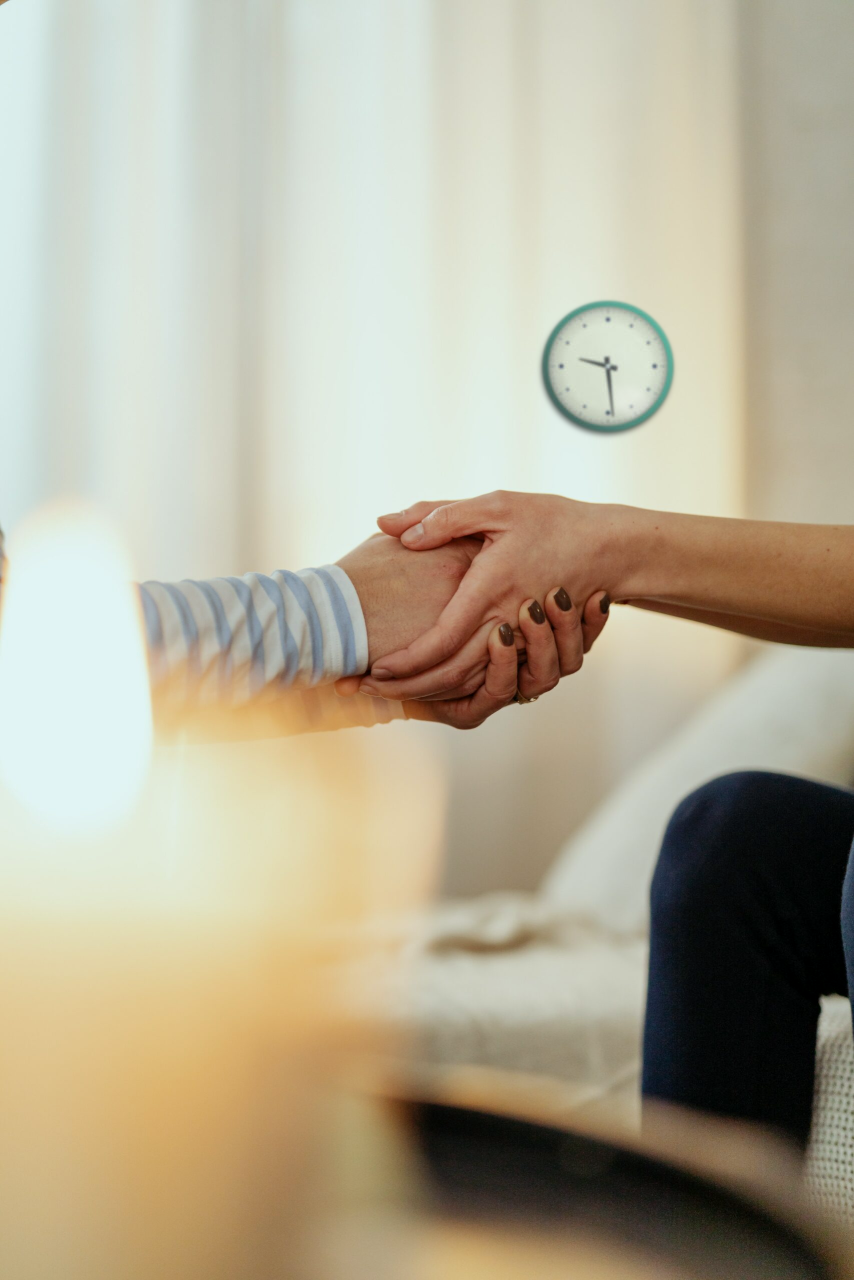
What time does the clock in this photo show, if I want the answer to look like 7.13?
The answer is 9.29
